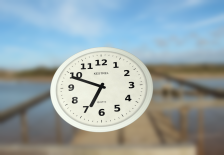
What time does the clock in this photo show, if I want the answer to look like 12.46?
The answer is 6.49
